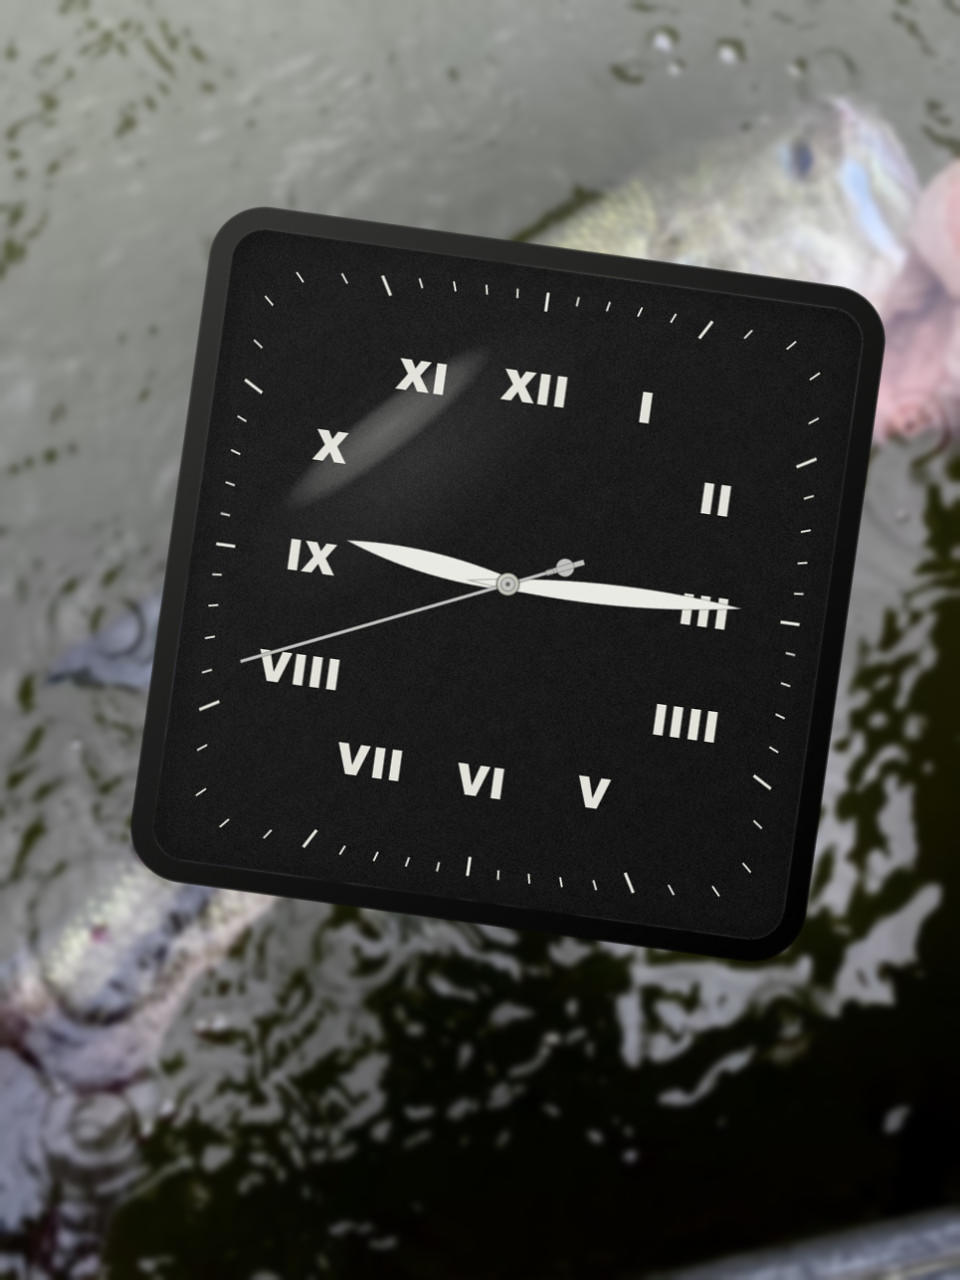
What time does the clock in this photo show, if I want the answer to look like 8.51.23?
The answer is 9.14.41
